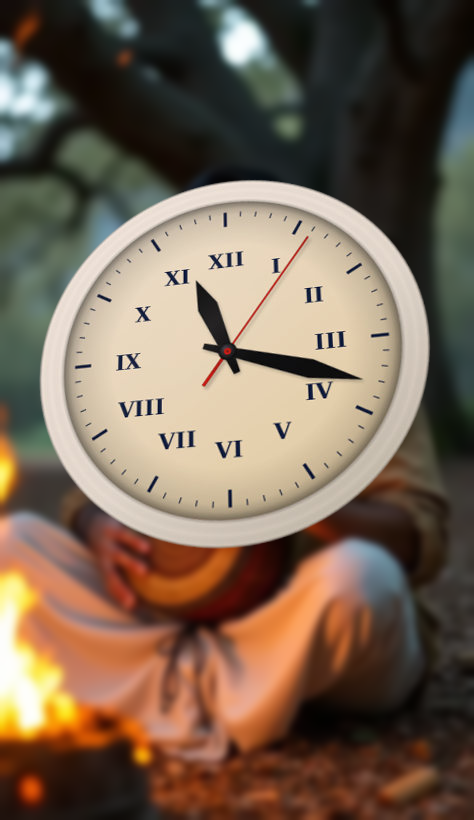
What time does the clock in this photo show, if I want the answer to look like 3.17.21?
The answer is 11.18.06
